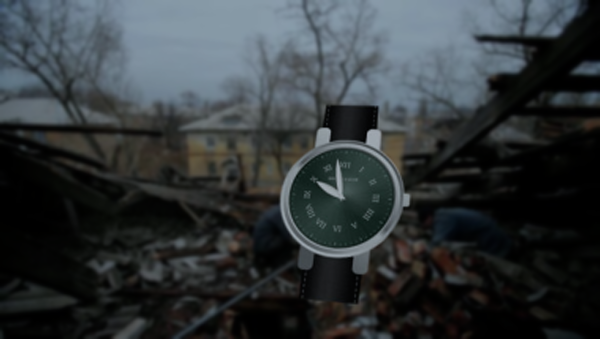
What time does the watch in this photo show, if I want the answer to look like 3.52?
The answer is 9.58
